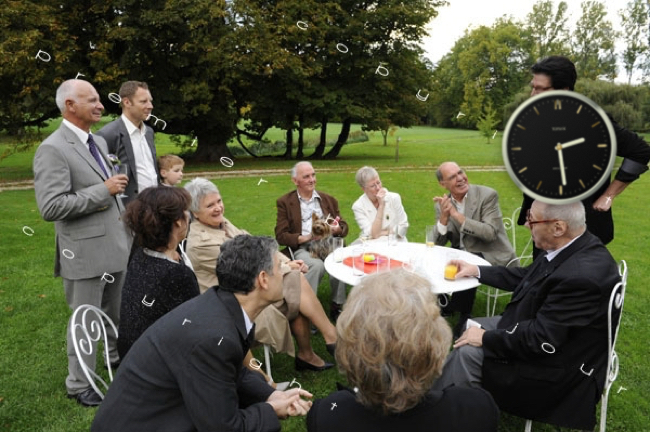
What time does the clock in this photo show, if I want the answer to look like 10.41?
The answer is 2.29
